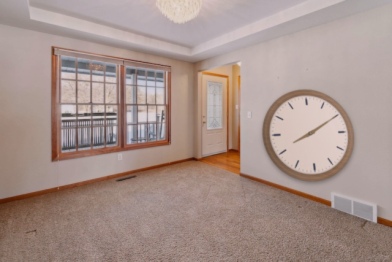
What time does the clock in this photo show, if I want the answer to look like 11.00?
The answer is 8.10
